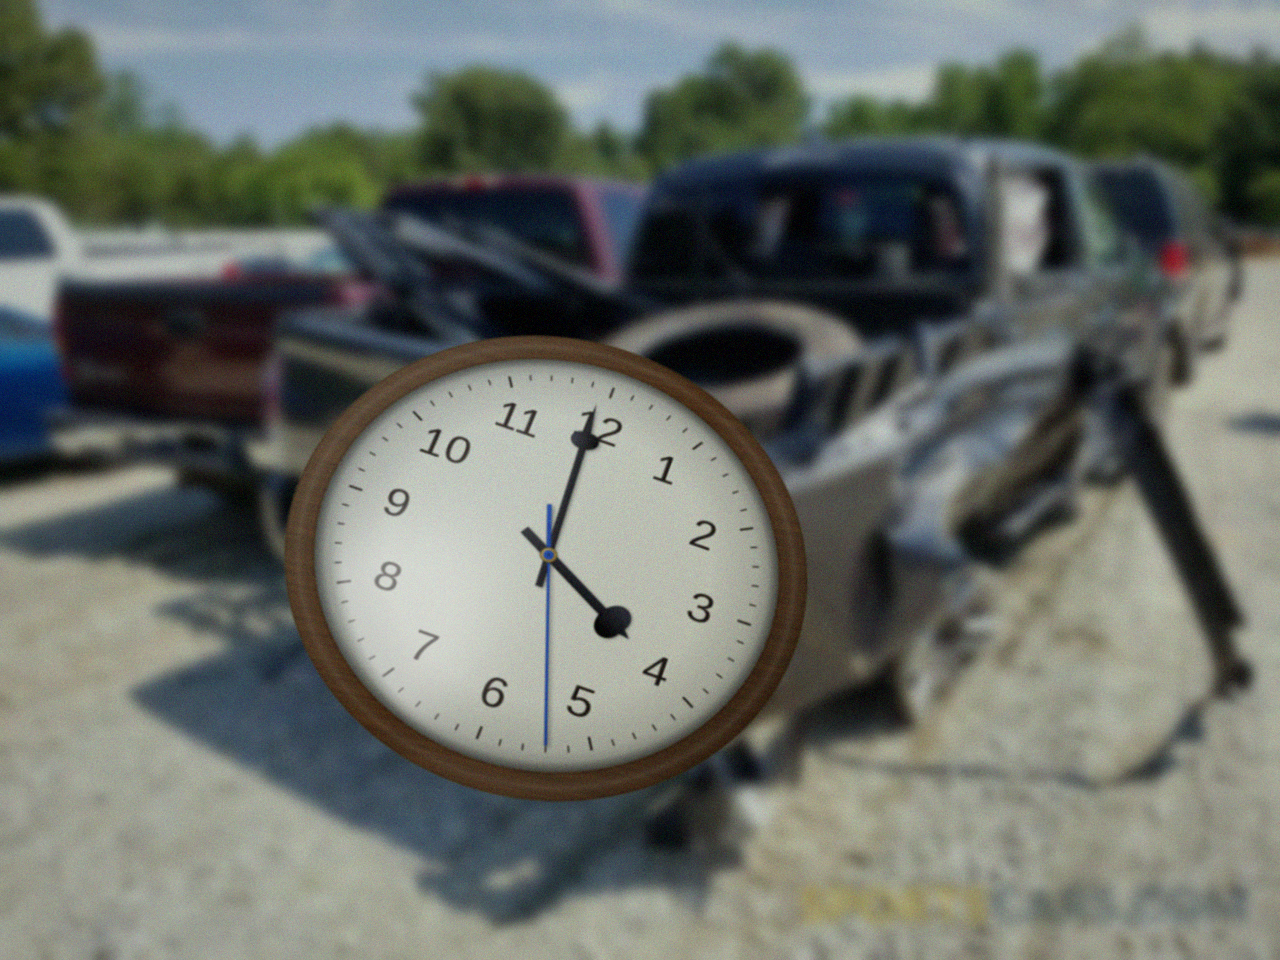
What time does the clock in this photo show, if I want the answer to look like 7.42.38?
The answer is 3.59.27
